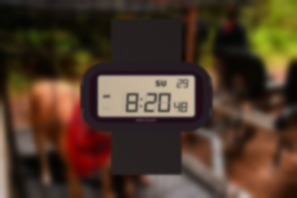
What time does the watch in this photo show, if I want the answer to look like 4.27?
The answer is 8.20
